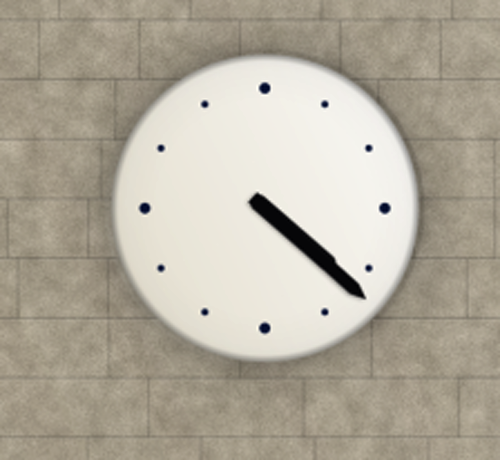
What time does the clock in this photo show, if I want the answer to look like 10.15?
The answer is 4.22
